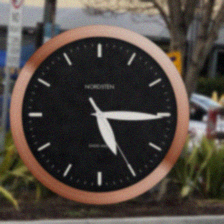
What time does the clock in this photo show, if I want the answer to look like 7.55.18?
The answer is 5.15.25
